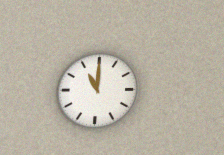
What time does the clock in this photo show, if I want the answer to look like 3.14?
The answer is 11.00
